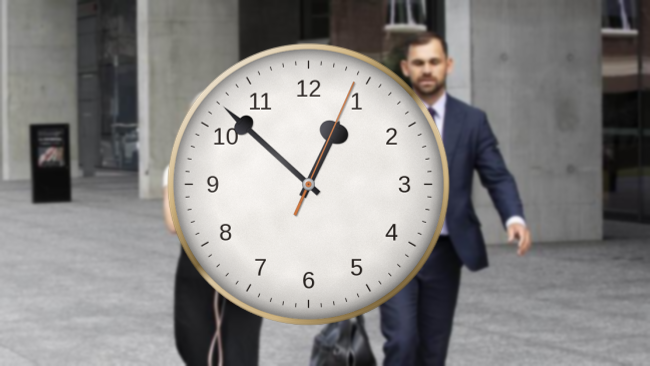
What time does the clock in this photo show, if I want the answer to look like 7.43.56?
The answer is 12.52.04
